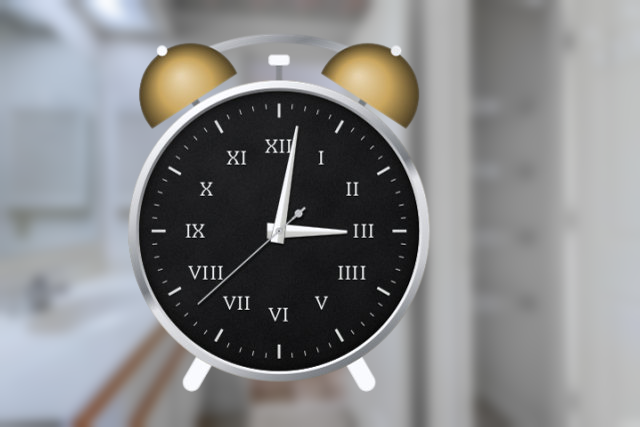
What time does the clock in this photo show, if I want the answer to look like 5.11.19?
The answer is 3.01.38
